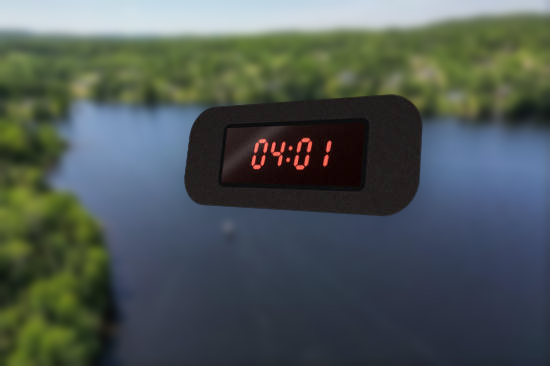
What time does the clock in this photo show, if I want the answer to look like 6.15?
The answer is 4.01
